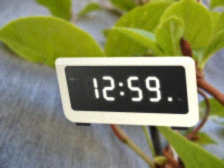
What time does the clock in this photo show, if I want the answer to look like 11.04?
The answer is 12.59
